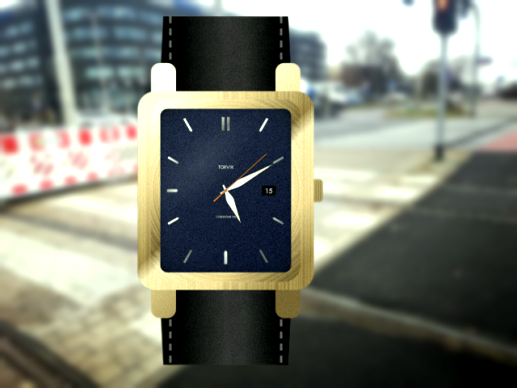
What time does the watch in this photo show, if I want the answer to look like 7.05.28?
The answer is 5.10.08
